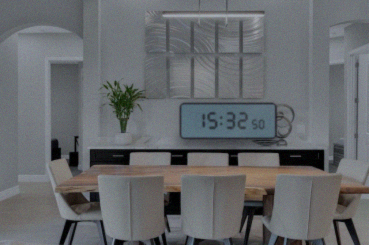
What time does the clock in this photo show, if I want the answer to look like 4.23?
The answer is 15.32
